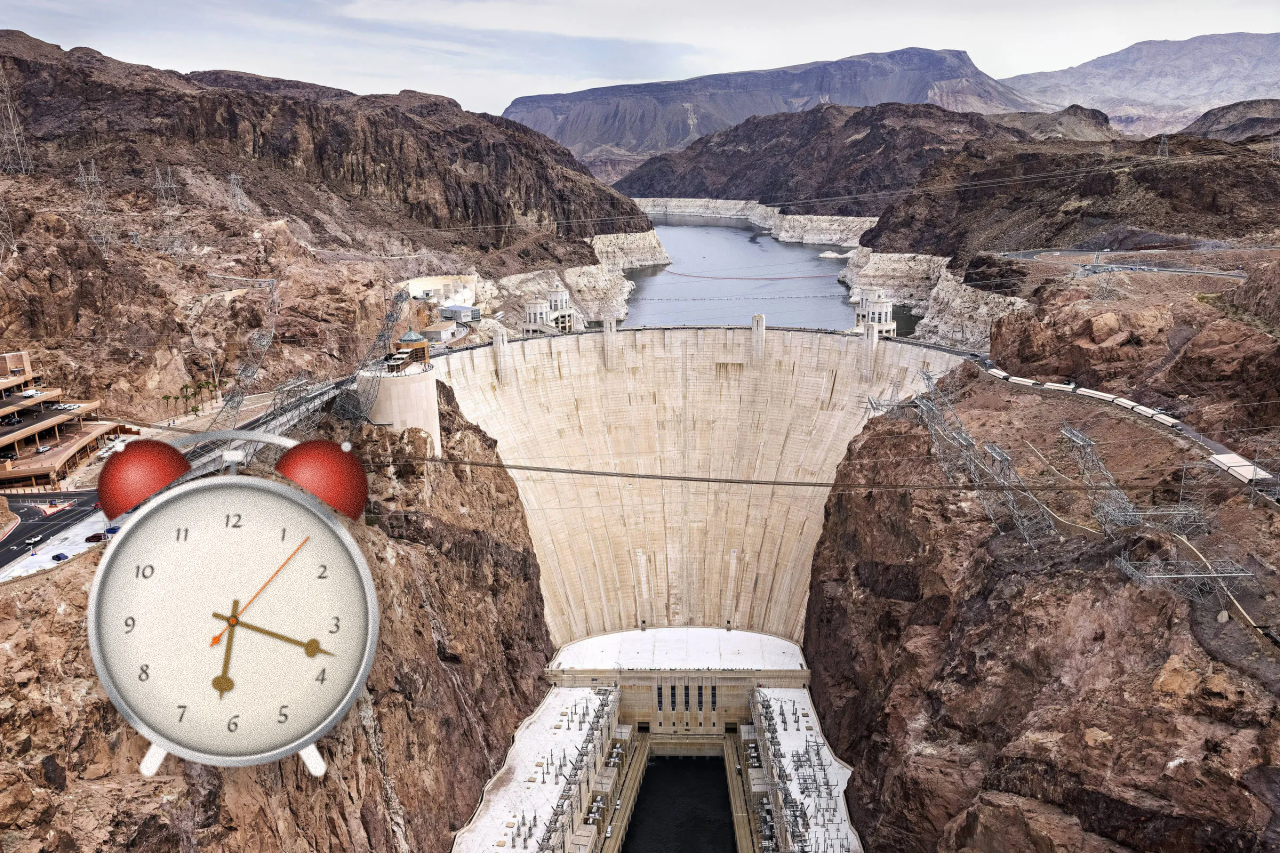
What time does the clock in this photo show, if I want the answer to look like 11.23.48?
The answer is 6.18.07
